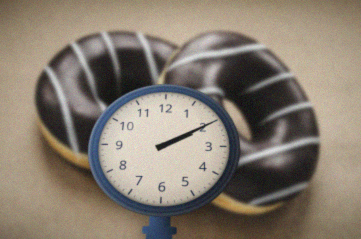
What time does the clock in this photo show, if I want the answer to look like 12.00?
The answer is 2.10
